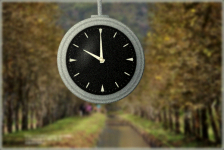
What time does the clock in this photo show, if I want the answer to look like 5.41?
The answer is 10.00
